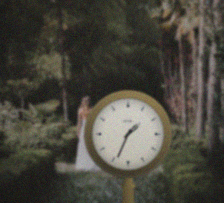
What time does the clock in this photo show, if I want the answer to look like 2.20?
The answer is 1.34
